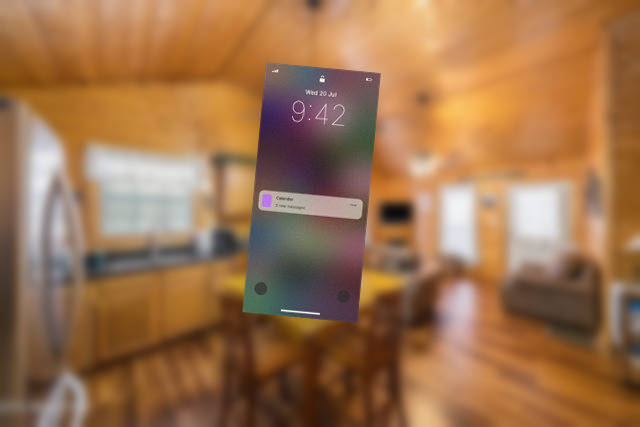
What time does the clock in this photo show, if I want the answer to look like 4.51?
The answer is 9.42
